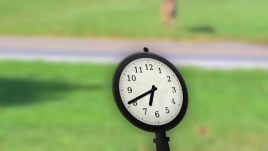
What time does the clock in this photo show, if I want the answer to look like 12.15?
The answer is 6.41
